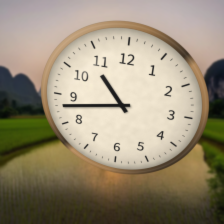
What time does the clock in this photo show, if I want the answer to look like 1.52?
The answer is 10.43
